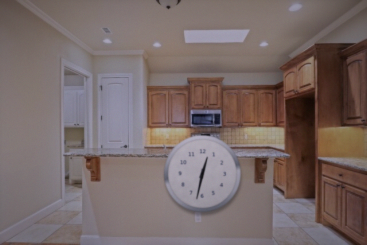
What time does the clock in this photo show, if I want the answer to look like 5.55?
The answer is 12.32
